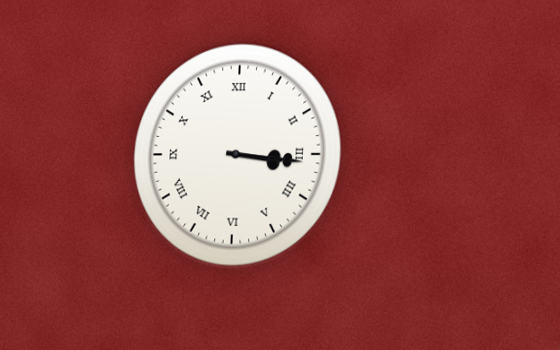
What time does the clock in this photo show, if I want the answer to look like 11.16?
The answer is 3.16
